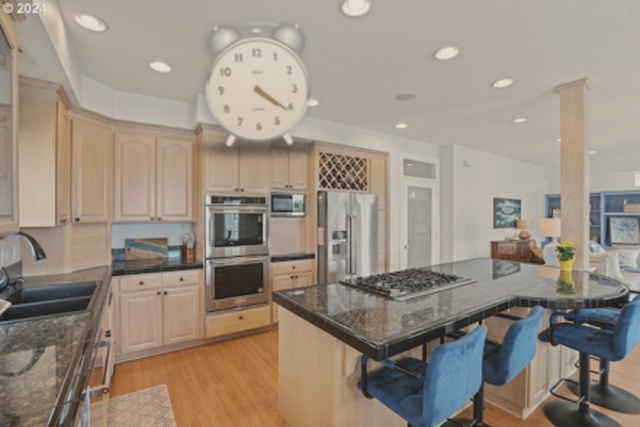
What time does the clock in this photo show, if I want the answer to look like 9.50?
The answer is 4.21
